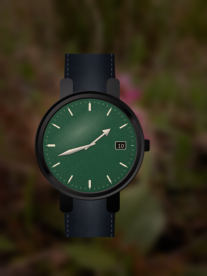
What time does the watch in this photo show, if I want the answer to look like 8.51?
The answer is 1.42
